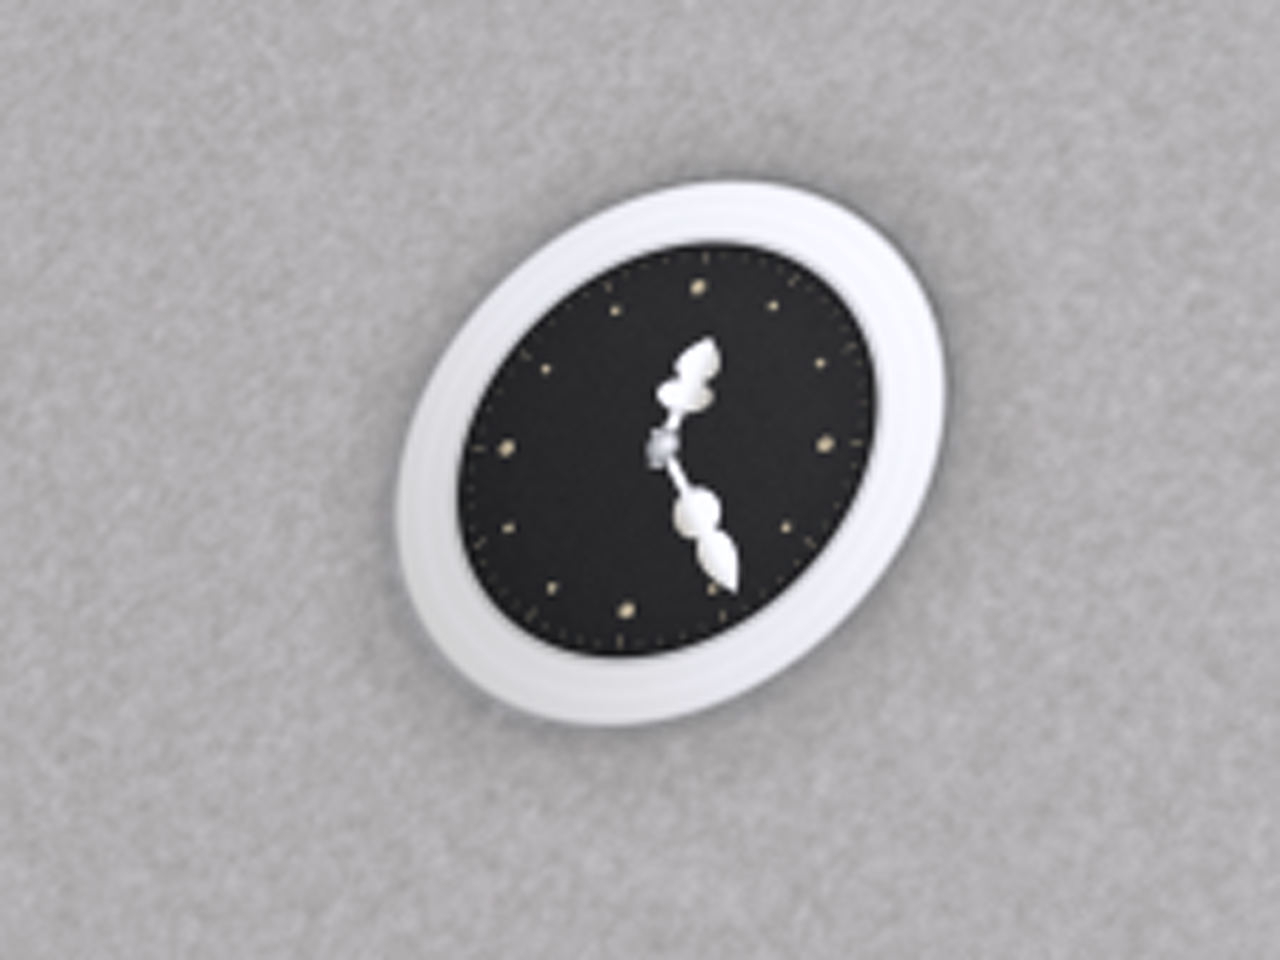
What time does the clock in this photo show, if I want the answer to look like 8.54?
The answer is 12.24
